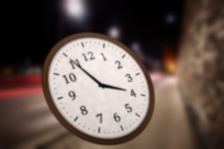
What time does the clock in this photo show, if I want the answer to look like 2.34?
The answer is 3.55
